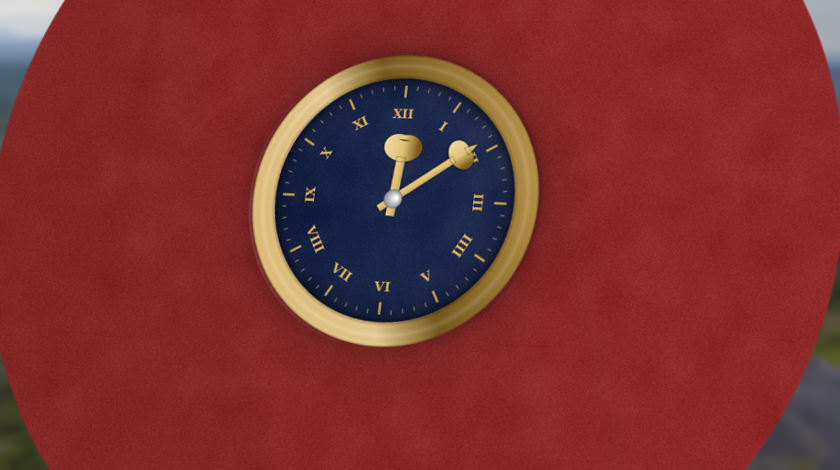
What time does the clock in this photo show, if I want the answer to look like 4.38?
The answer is 12.09
